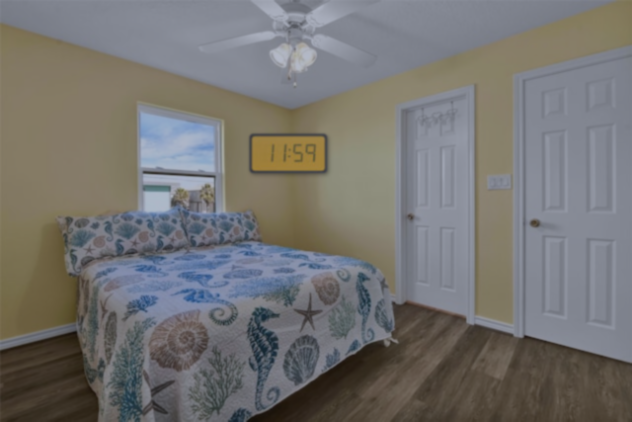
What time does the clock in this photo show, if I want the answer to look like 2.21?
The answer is 11.59
